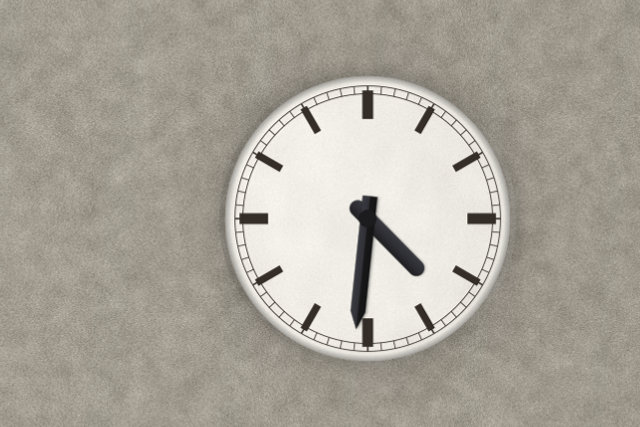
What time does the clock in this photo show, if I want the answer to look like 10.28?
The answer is 4.31
